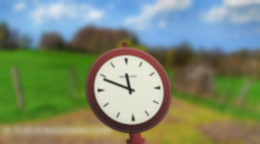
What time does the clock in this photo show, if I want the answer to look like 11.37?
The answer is 11.49
